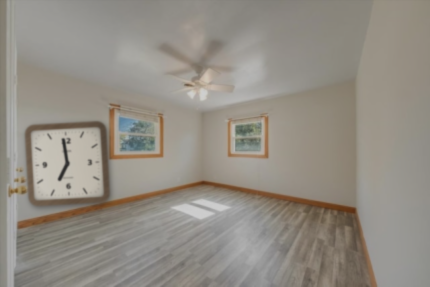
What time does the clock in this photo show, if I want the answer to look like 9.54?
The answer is 6.59
